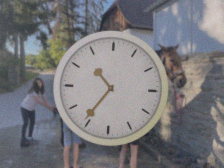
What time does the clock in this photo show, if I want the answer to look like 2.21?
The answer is 10.36
